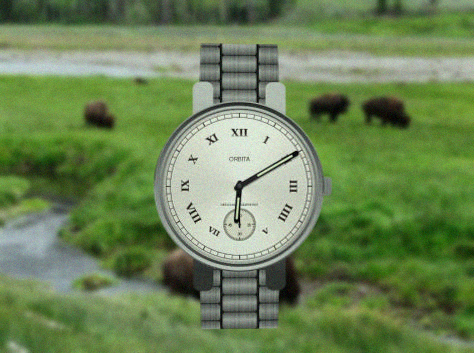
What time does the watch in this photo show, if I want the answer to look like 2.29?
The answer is 6.10
